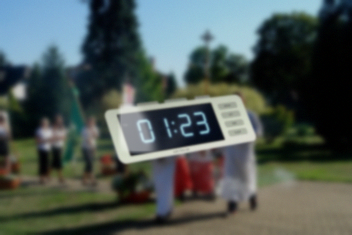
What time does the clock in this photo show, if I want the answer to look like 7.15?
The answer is 1.23
